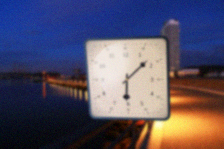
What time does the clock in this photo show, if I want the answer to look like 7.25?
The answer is 6.08
